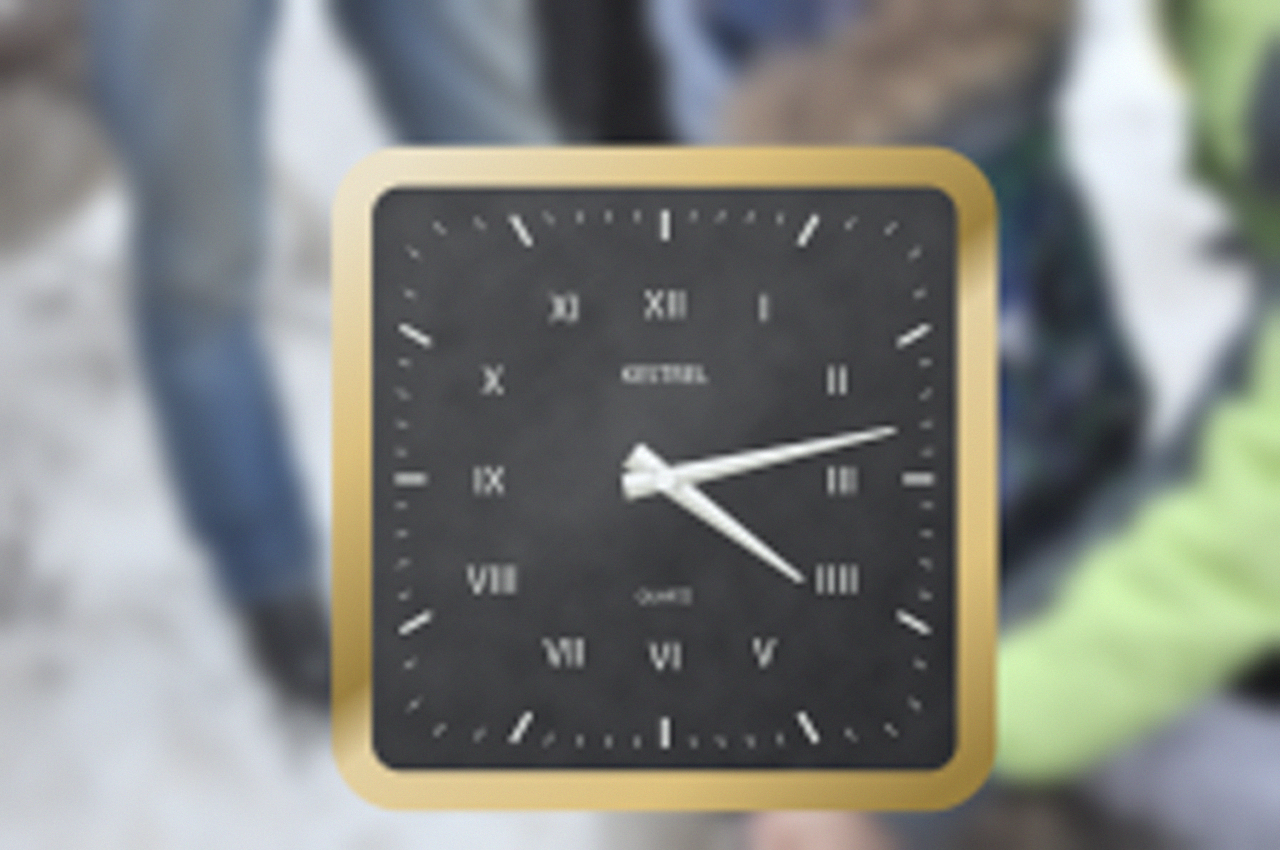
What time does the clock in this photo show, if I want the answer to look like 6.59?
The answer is 4.13
